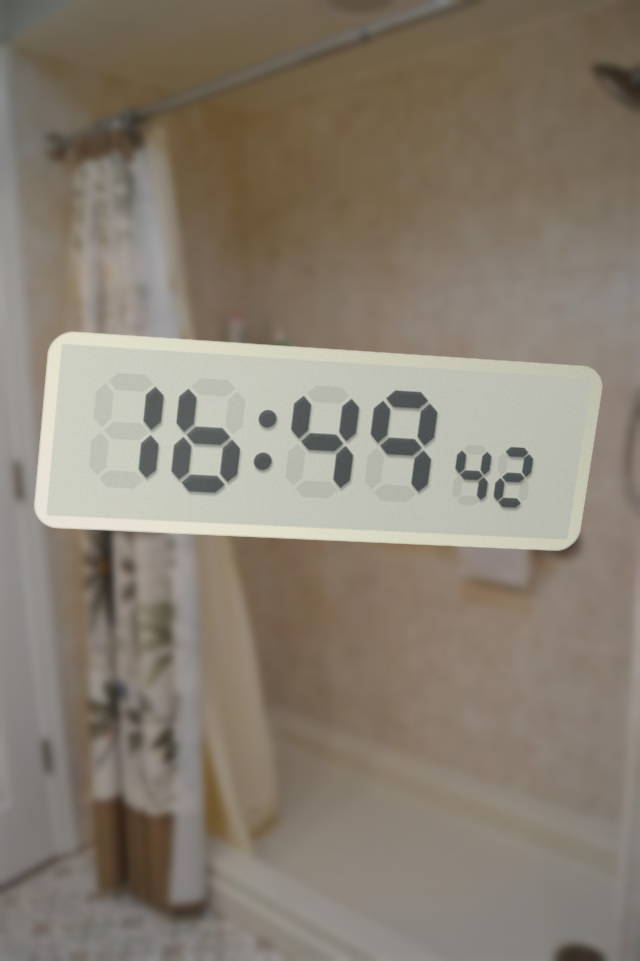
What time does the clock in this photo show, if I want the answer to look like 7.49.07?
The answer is 16.49.42
